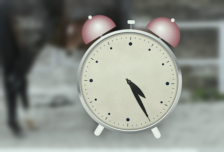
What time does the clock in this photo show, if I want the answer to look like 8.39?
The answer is 4.25
